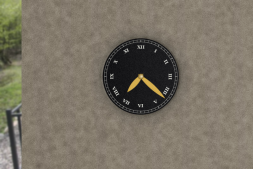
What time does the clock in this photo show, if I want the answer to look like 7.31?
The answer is 7.22
